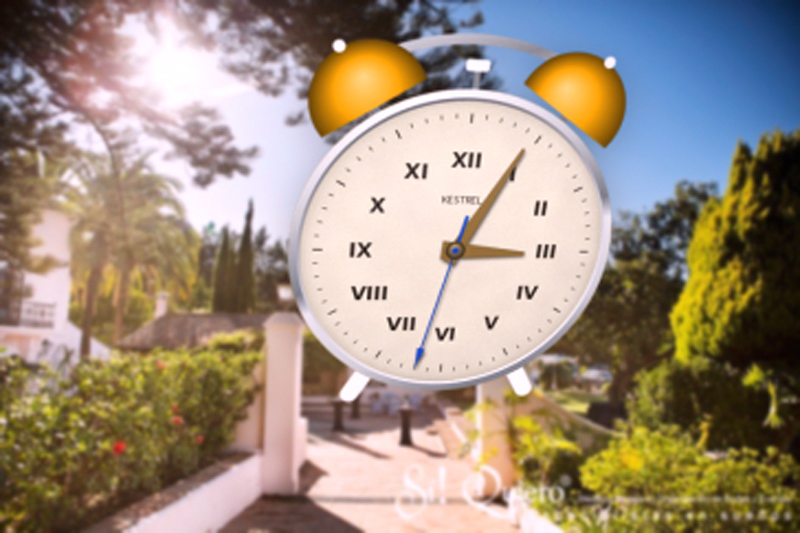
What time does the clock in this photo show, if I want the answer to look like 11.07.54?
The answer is 3.04.32
